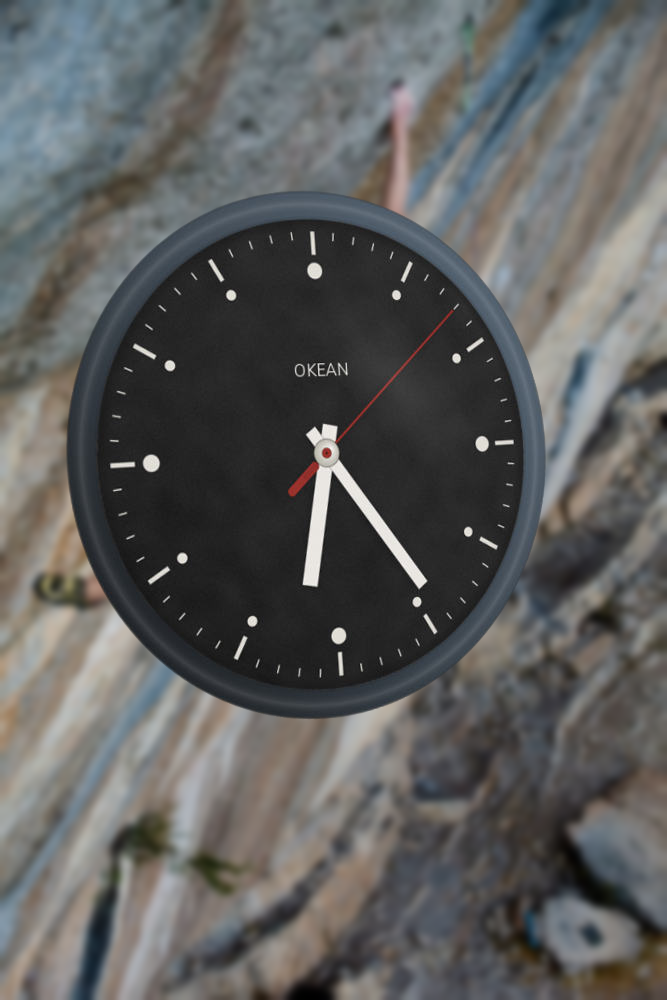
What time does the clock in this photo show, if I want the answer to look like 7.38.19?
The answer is 6.24.08
